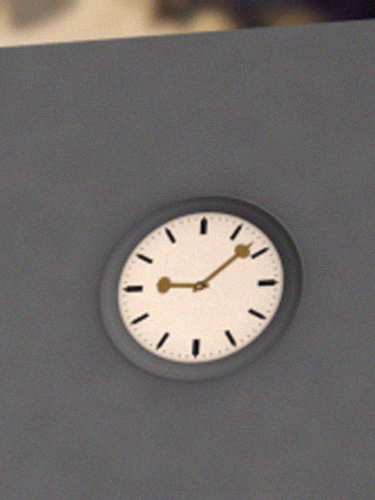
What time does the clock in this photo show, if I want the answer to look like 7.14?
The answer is 9.08
